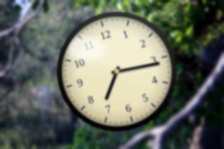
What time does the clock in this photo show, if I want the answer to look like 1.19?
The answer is 7.16
